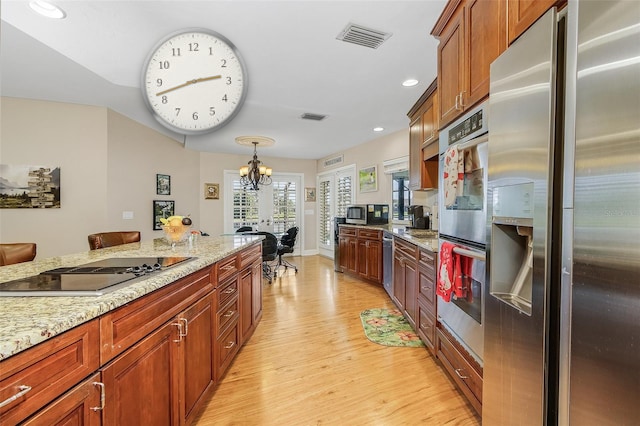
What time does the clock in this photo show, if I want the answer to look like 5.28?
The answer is 2.42
